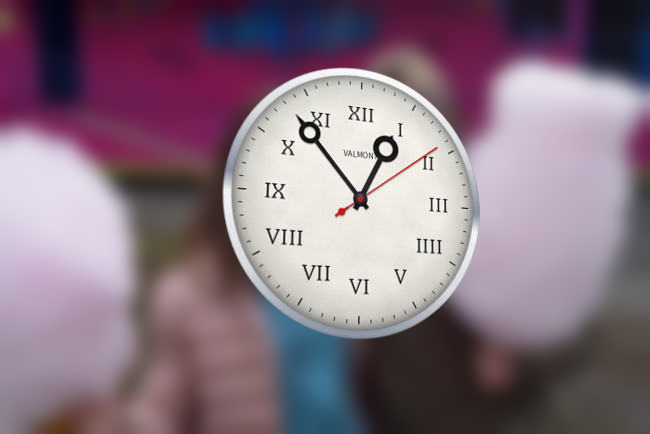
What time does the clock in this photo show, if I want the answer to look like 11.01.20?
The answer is 12.53.09
